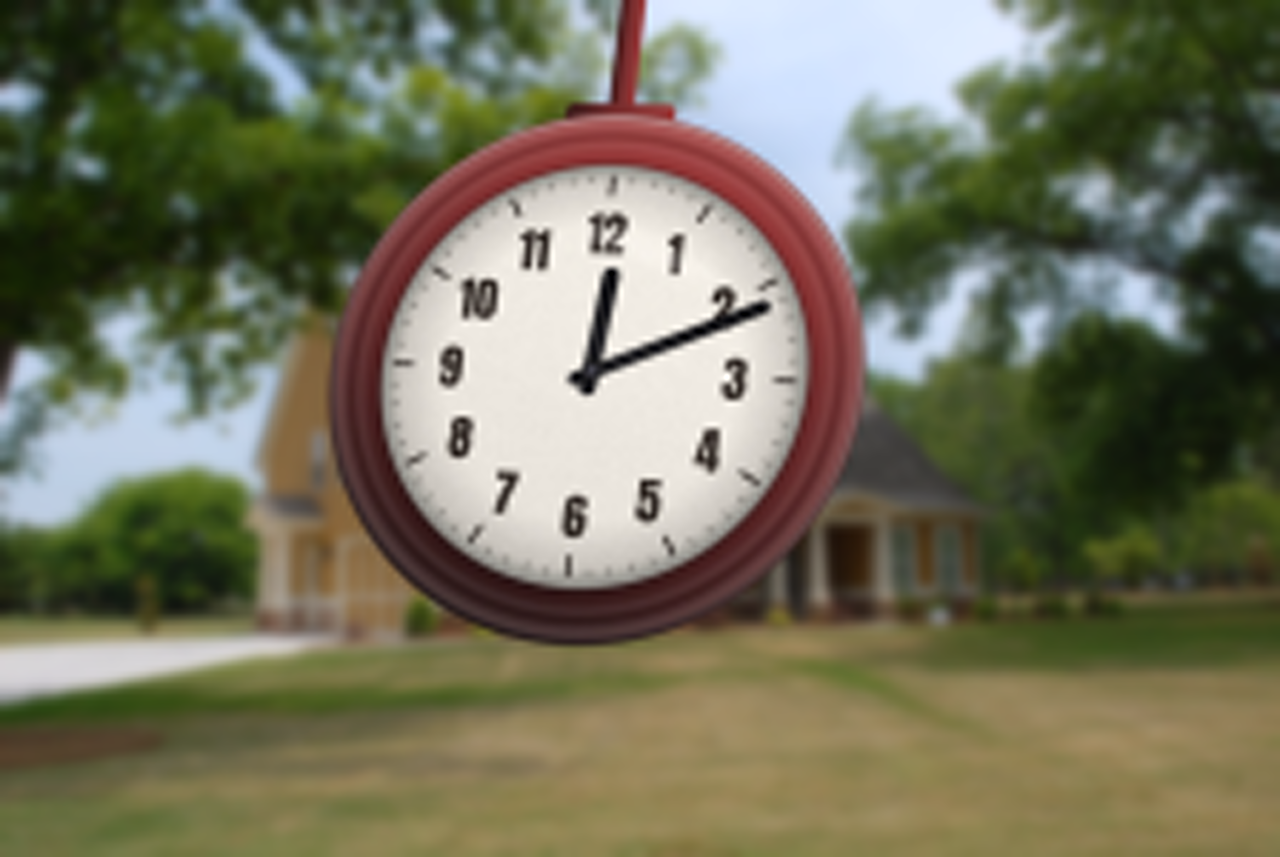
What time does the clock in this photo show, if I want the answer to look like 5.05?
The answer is 12.11
